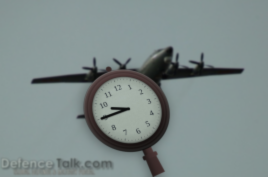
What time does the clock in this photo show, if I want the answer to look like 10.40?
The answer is 9.45
